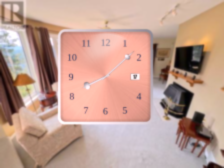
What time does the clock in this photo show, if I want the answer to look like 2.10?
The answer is 8.08
